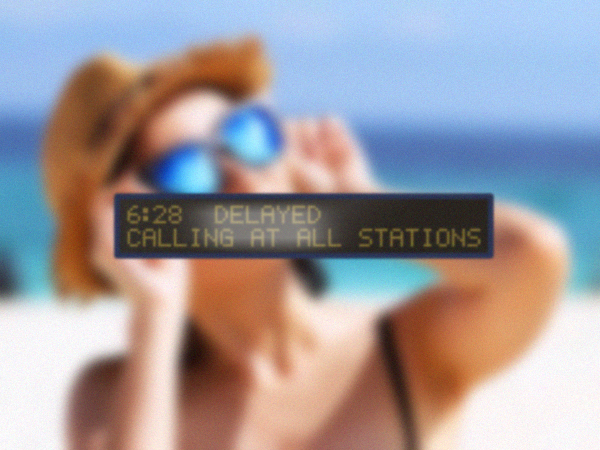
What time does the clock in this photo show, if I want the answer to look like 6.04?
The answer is 6.28
